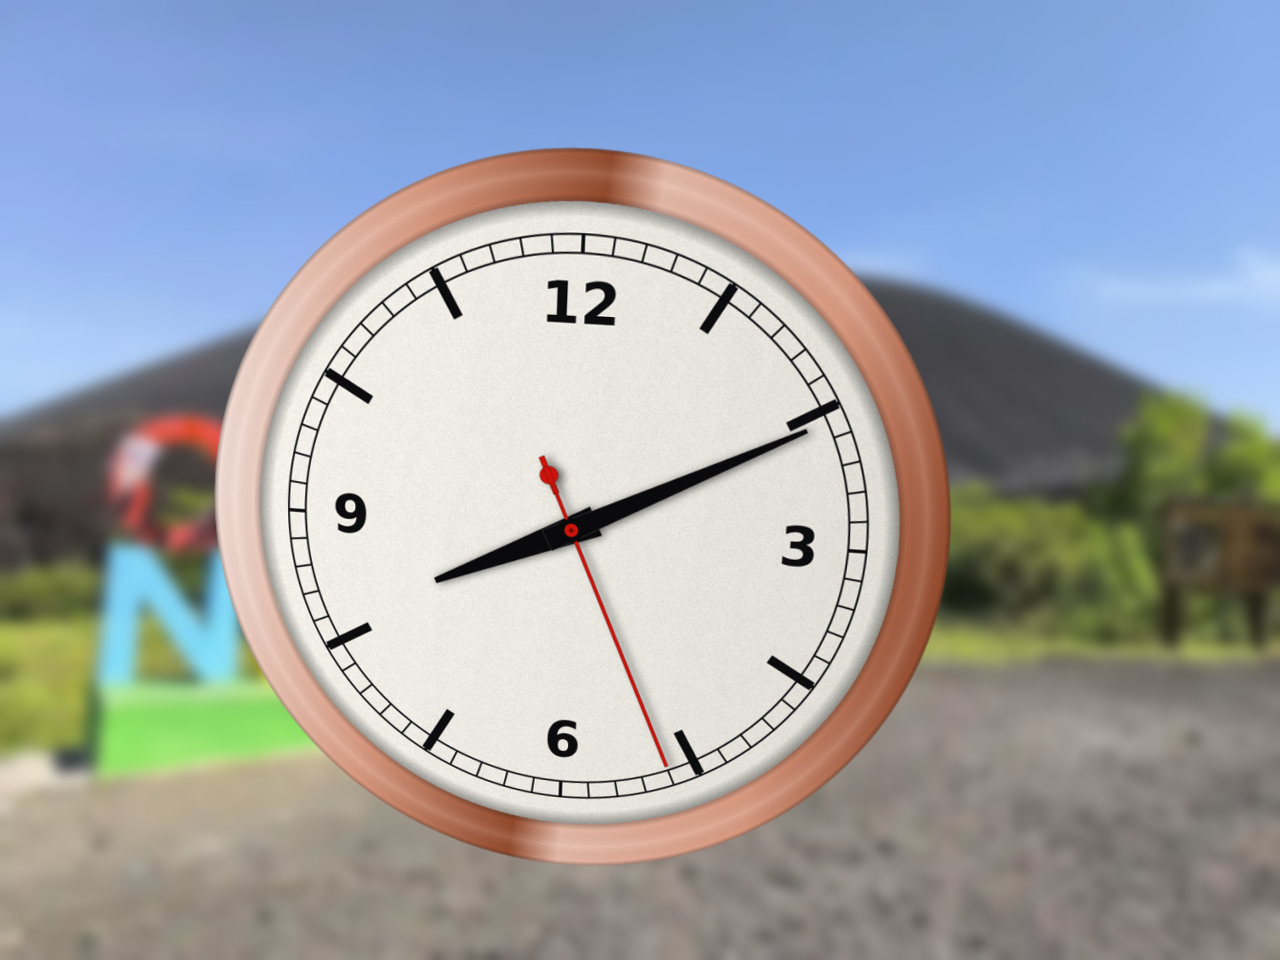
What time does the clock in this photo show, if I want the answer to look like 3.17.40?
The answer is 8.10.26
